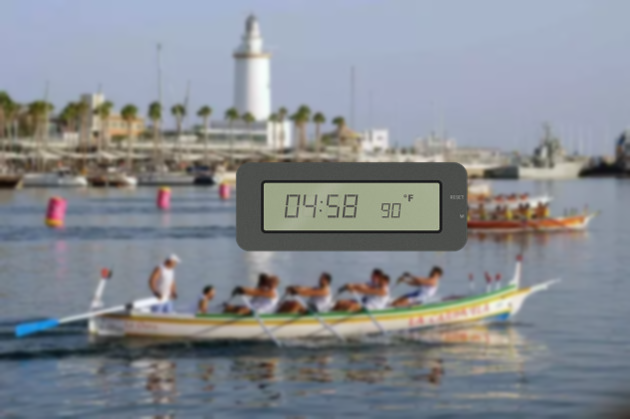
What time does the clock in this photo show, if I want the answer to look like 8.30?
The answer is 4.58
